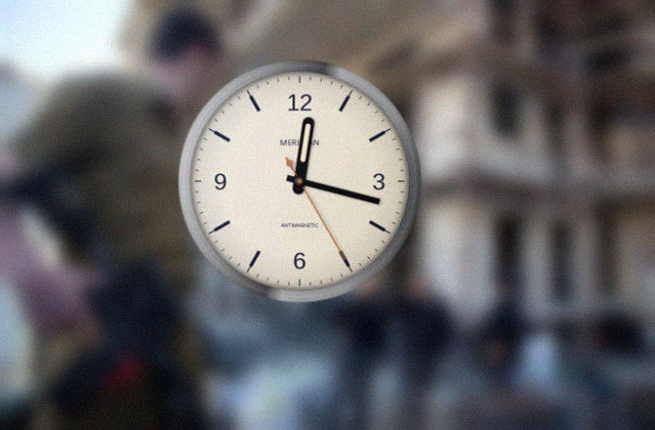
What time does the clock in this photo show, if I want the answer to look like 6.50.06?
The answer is 12.17.25
